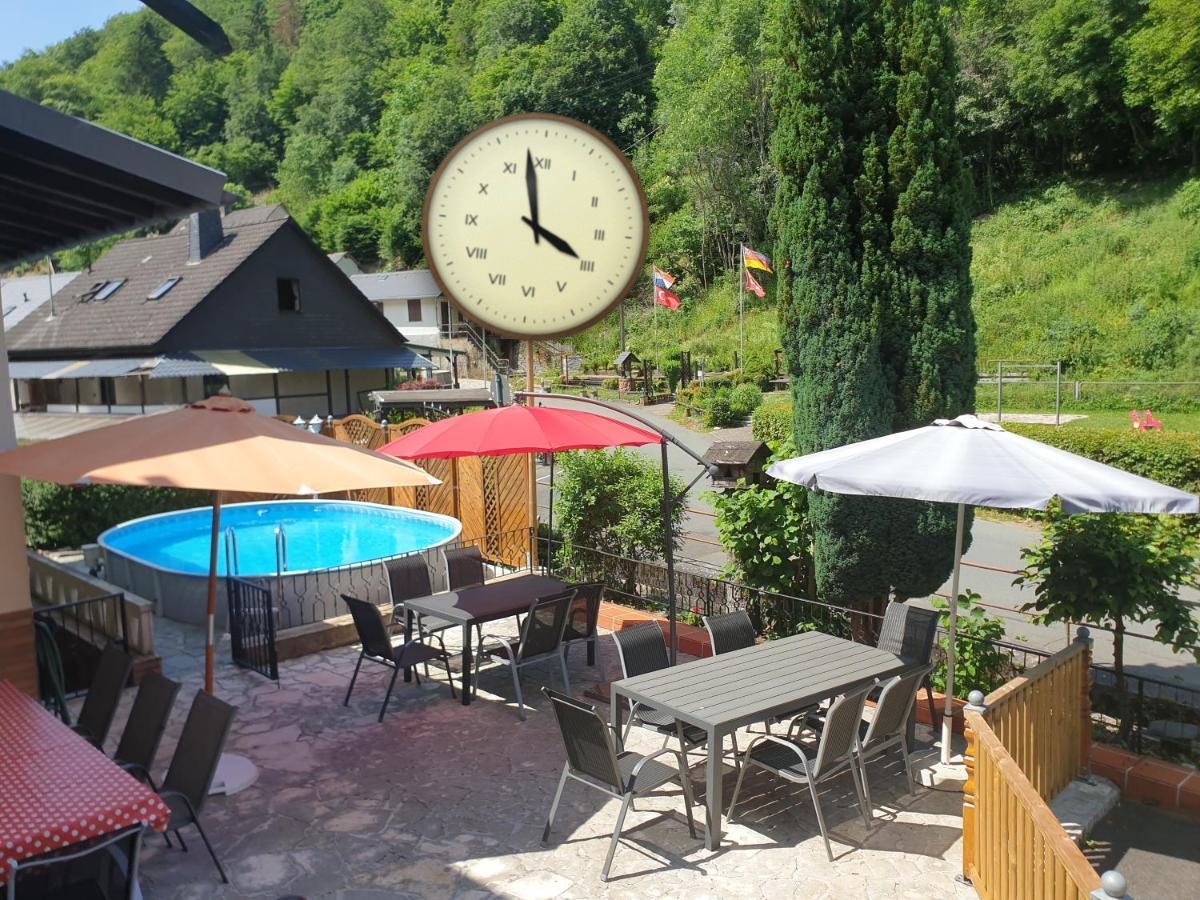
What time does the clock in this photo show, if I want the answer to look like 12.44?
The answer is 3.58
